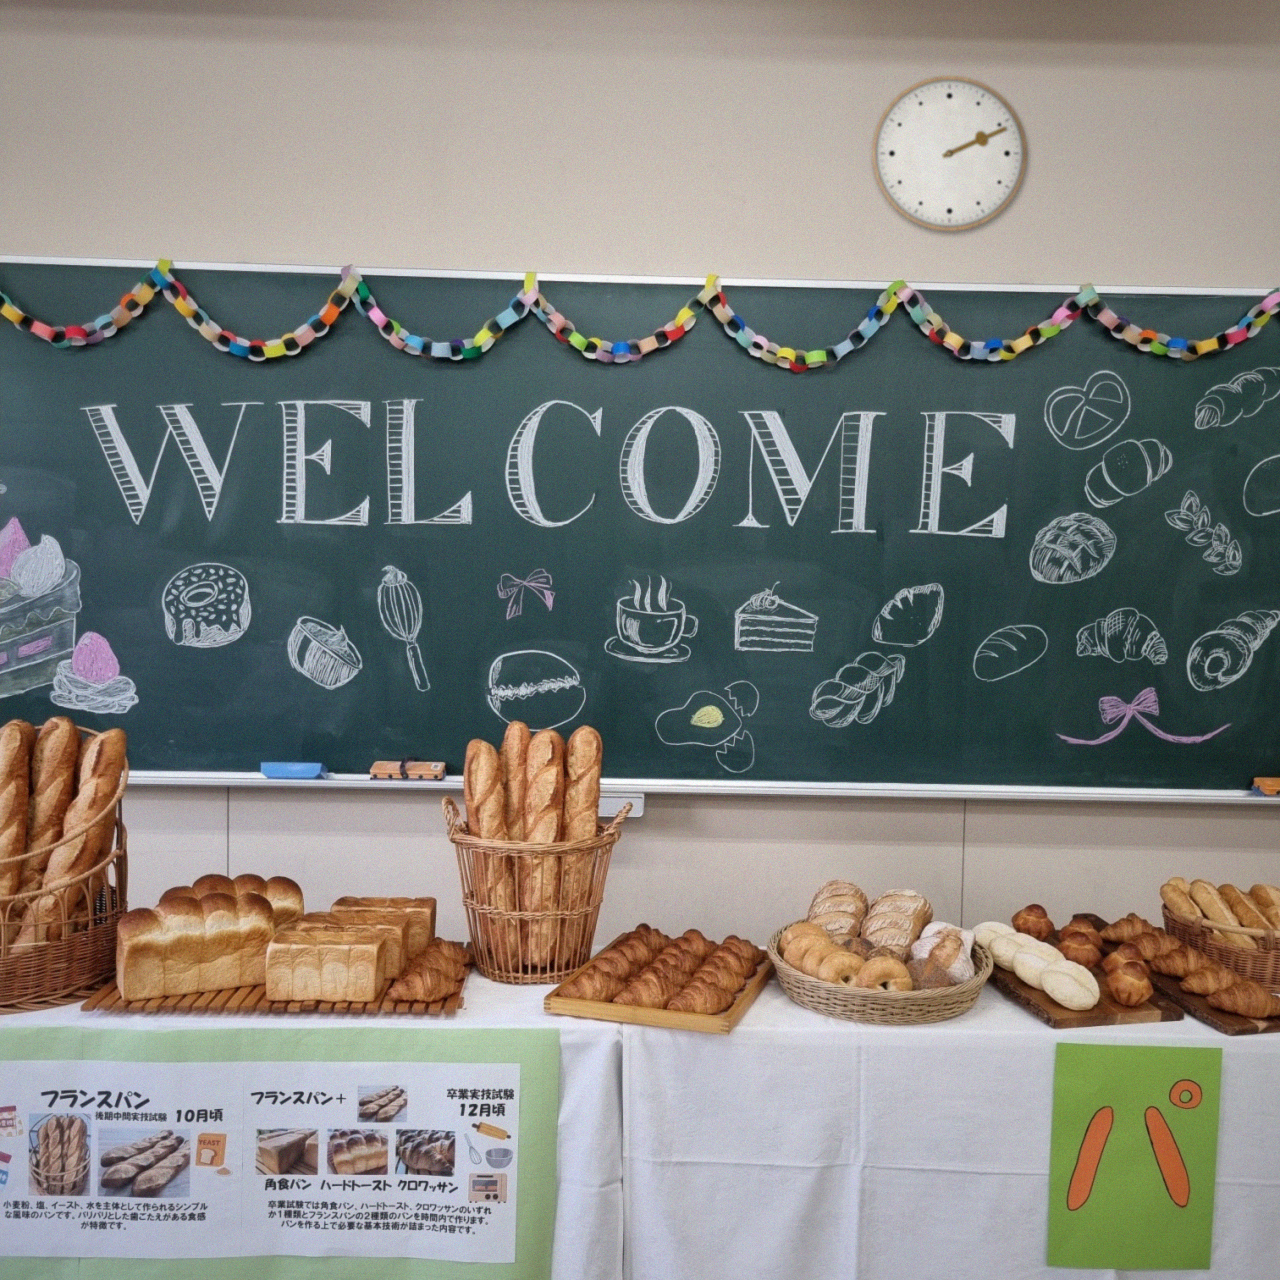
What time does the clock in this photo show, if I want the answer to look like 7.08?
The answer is 2.11
